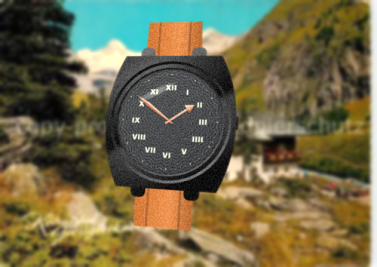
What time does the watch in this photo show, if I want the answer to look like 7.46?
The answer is 1.51
